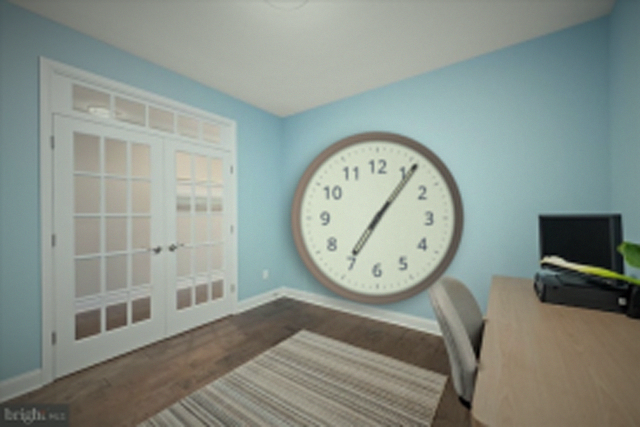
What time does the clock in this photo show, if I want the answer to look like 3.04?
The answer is 7.06
